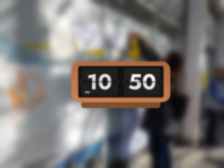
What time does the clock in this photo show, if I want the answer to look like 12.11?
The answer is 10.50
